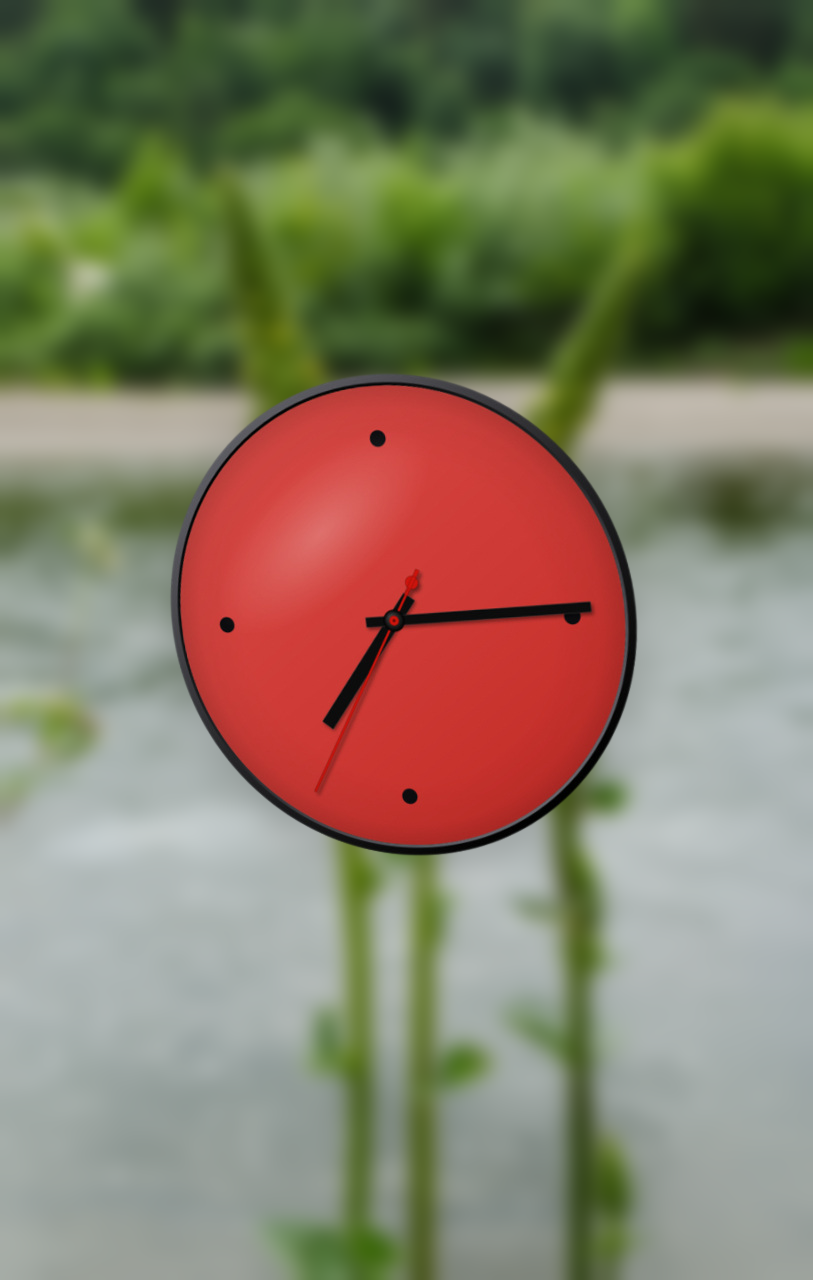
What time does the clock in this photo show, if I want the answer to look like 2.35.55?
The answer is 7.14.35
